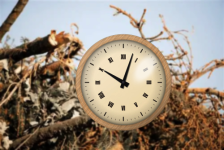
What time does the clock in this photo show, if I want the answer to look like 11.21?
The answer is 10.03
